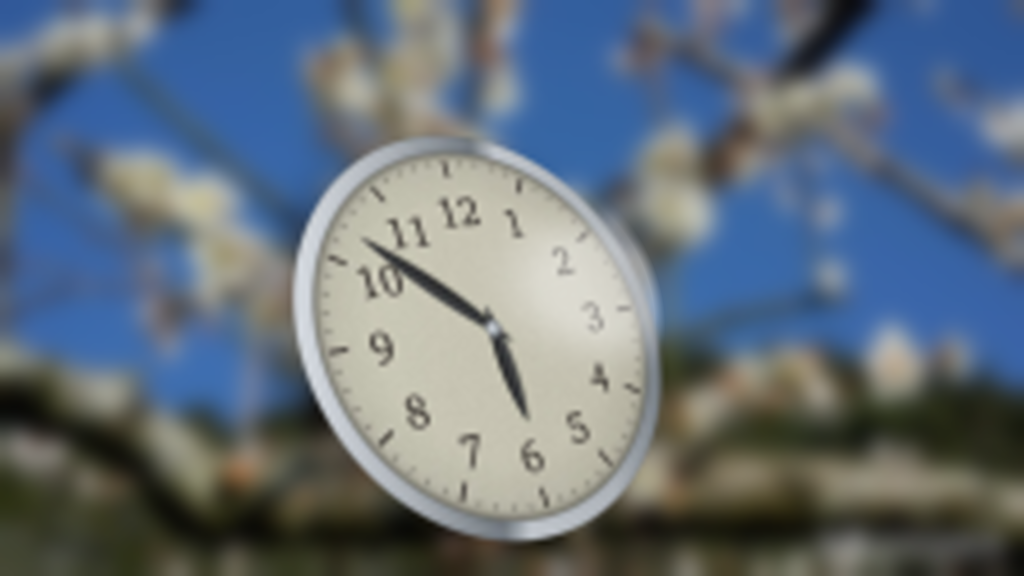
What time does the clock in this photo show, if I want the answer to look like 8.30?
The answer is 5.52
